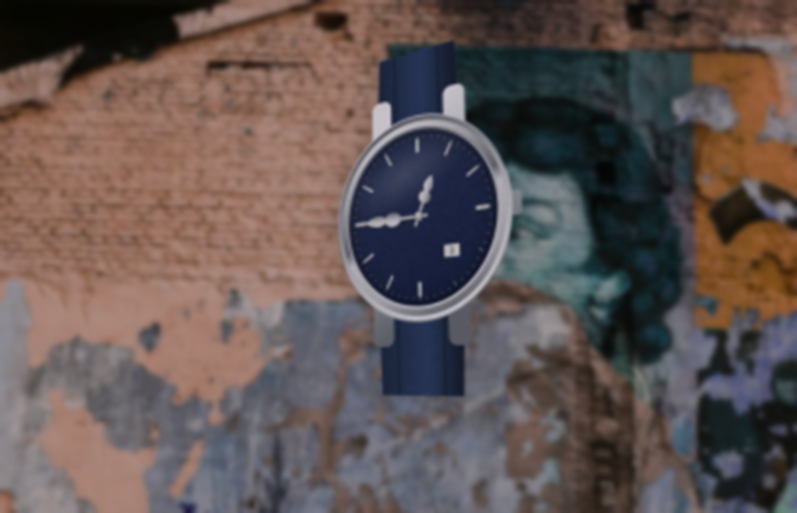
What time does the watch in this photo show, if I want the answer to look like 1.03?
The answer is 12.45
